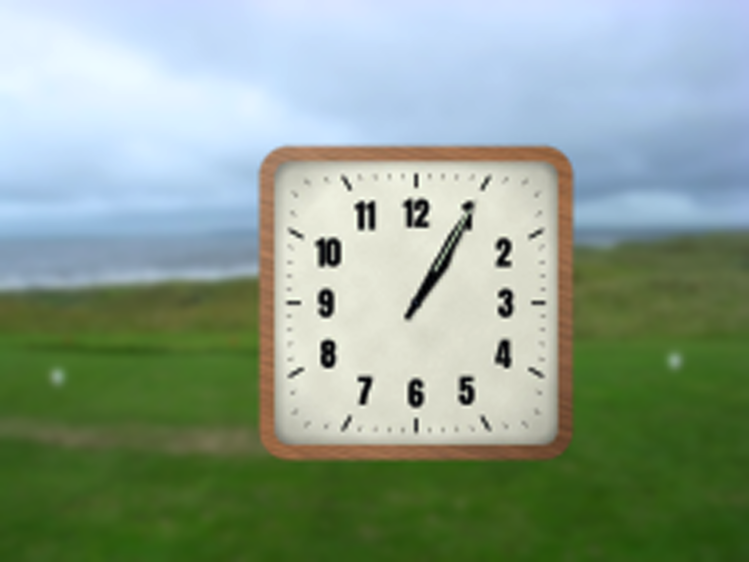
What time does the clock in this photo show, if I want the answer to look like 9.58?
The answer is 1.05
